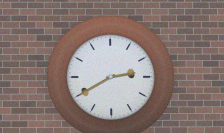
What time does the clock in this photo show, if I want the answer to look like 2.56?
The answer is 2.40
